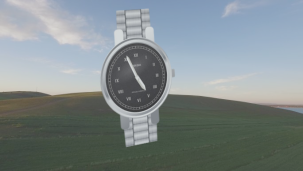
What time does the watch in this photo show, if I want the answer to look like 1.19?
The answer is 4.56
